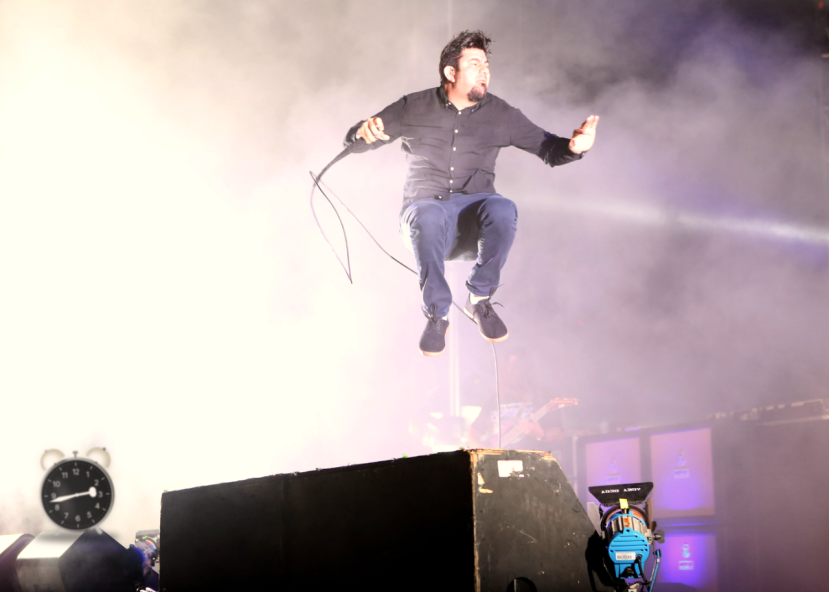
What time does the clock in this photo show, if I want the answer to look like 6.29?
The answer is 2.43
